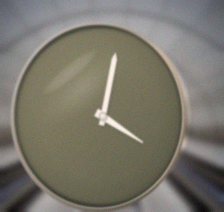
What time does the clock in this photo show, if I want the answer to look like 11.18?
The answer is 4.02
